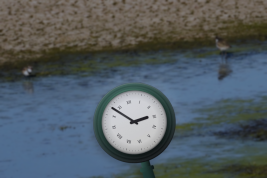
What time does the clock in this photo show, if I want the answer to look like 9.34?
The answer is 2.53
